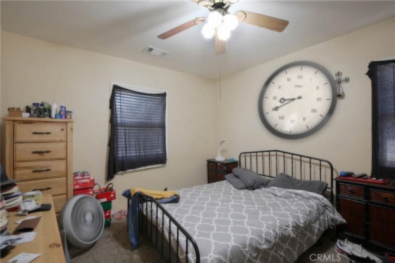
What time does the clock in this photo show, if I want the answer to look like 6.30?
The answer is 8.40
